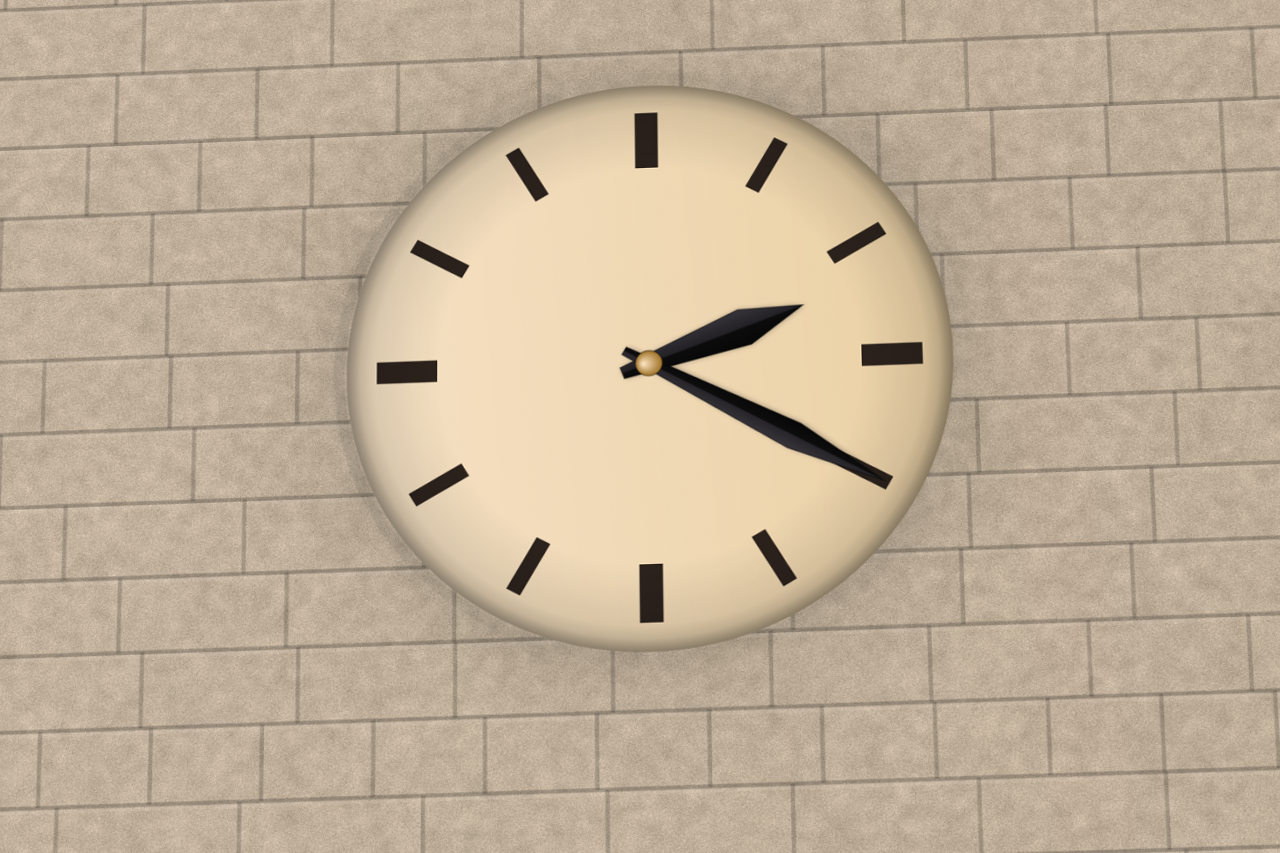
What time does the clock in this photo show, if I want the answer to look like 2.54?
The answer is 2.20
